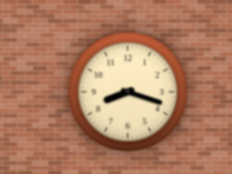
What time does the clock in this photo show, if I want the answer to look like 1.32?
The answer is 8.18
